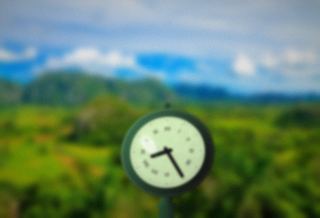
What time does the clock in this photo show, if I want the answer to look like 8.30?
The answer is 8.25
